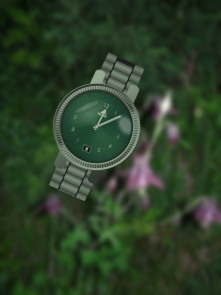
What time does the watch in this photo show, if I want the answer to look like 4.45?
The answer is 12.07
